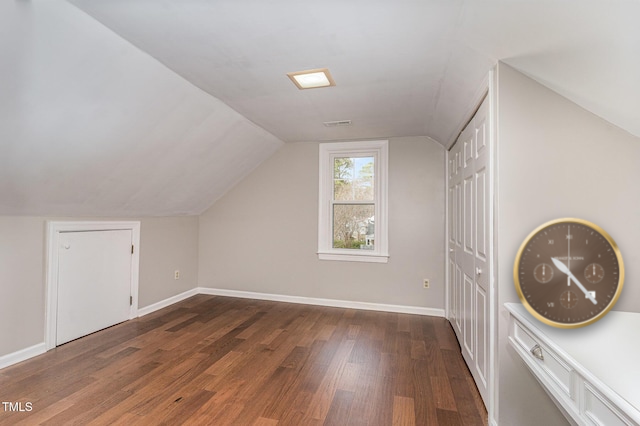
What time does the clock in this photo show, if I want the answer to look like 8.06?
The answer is 10.23
